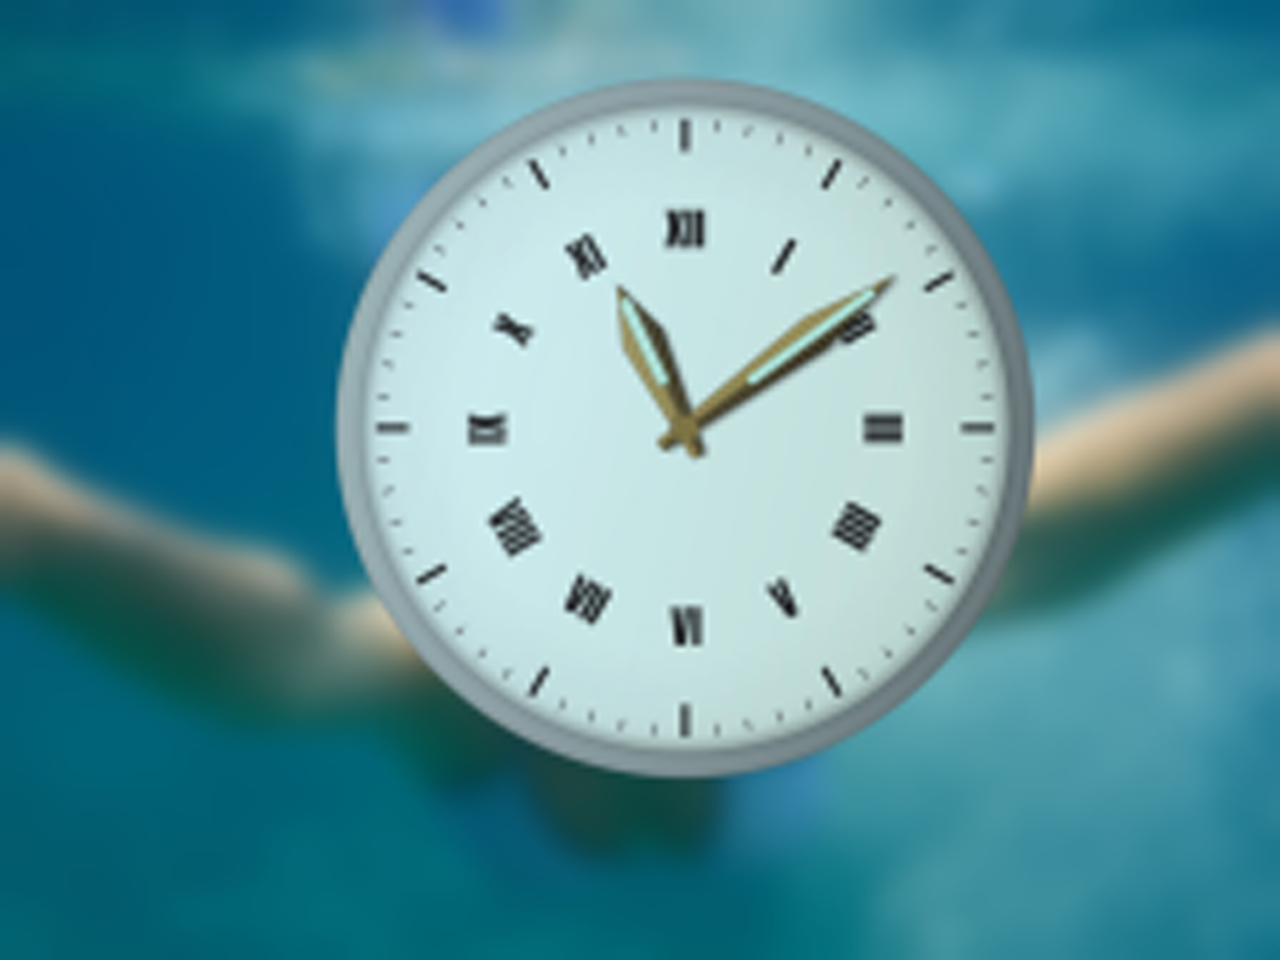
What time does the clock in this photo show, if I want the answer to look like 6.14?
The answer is 11.09
